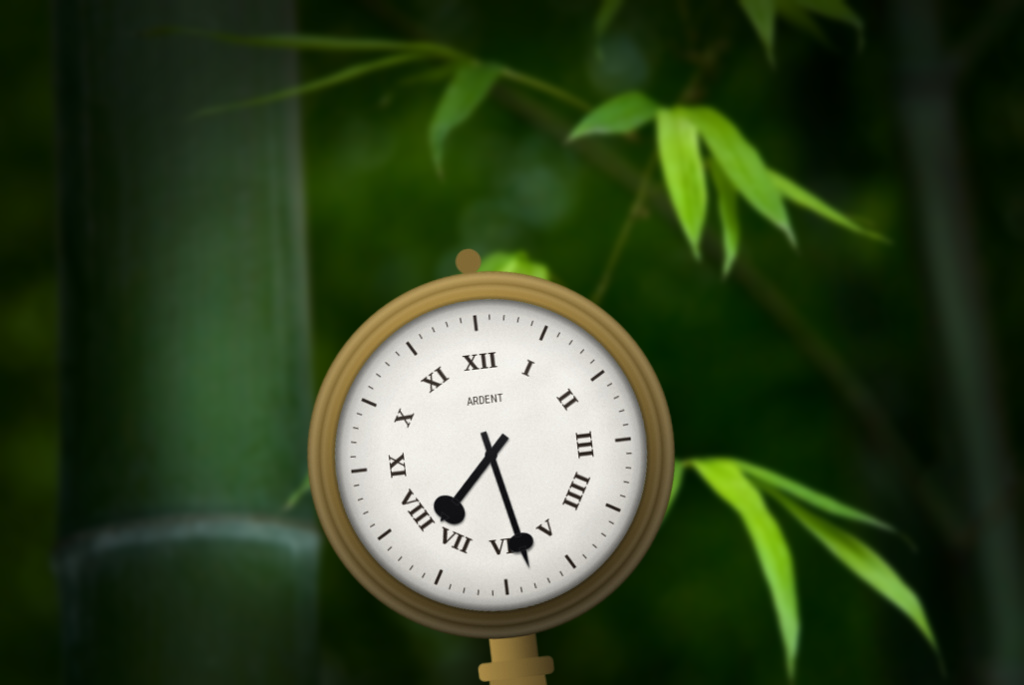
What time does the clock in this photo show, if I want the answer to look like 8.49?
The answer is 7.28
